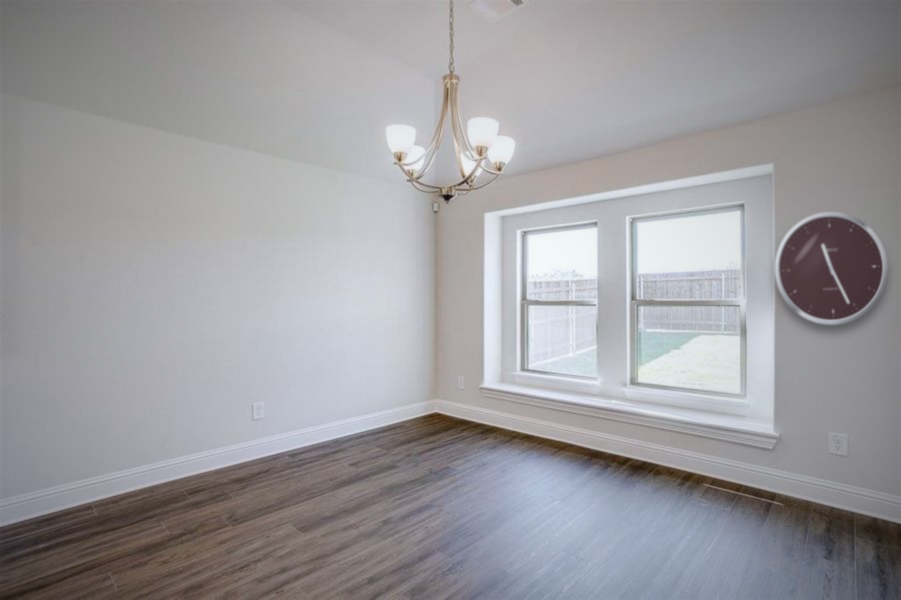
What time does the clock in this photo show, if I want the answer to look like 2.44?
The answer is 11.26
